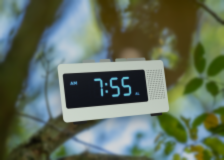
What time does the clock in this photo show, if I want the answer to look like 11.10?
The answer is 7.55
